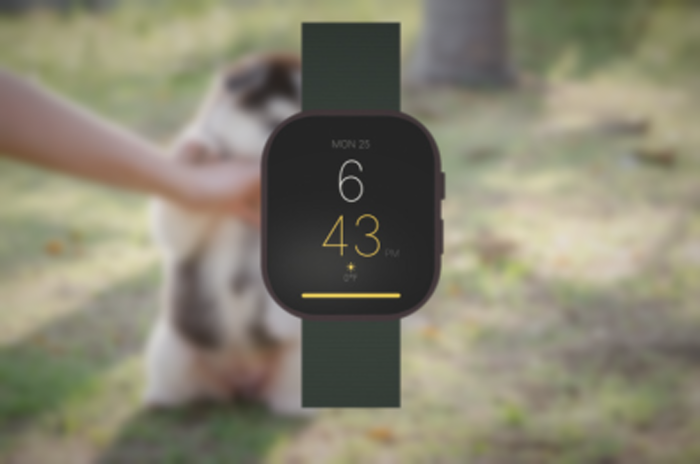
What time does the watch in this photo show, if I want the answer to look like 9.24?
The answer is 6.43
